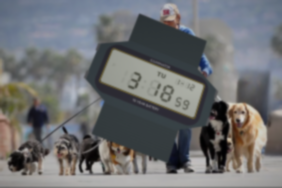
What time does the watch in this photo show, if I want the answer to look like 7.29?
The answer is 3.18
